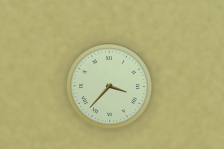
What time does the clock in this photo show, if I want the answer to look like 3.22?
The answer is 3.37
